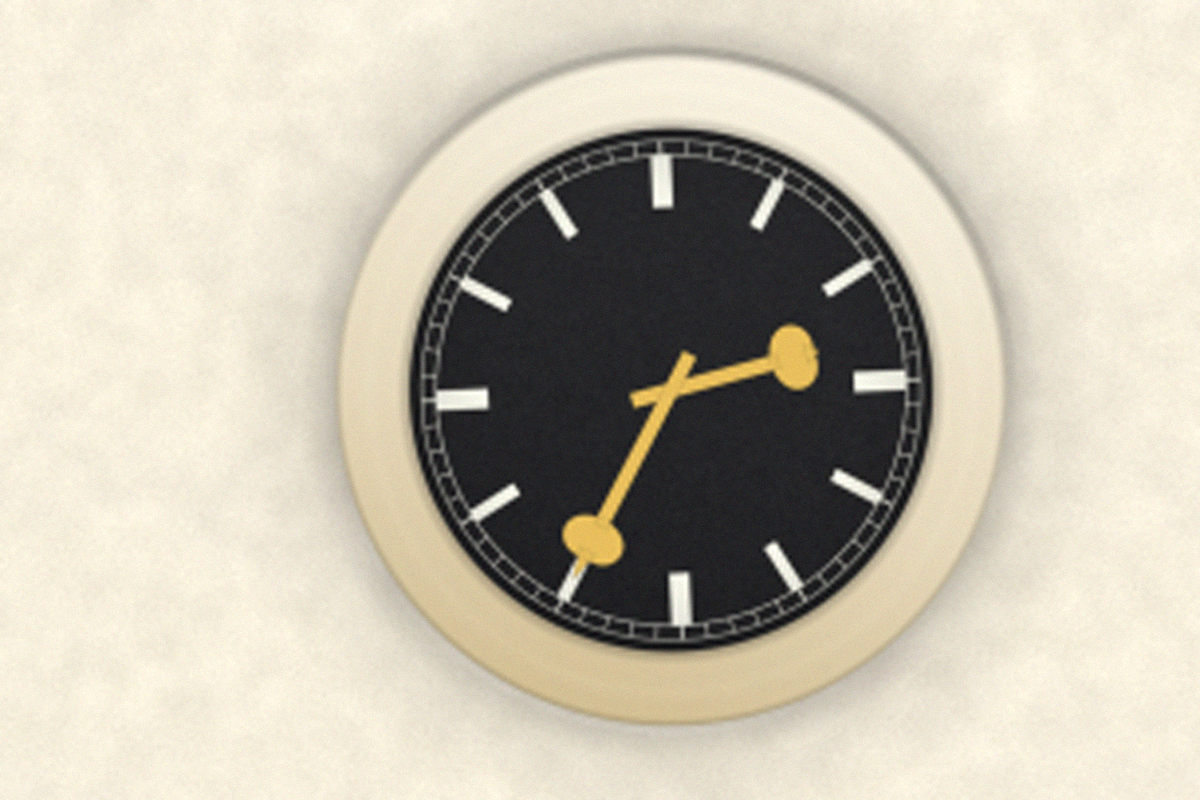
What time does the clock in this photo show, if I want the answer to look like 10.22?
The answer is 2.35
